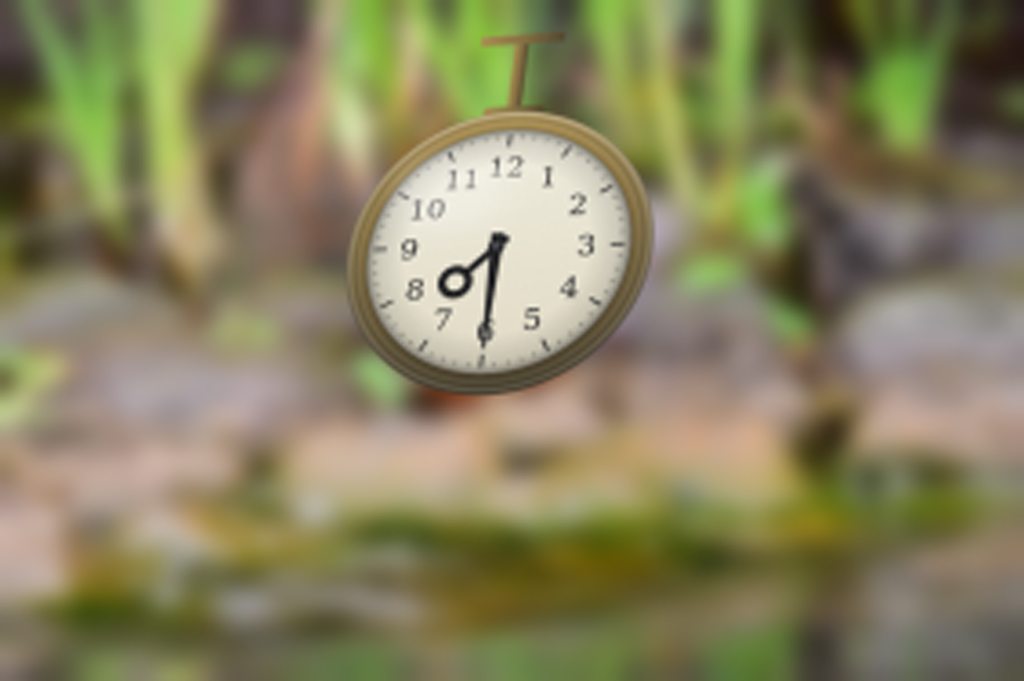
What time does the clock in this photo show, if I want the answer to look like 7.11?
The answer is 7.30
